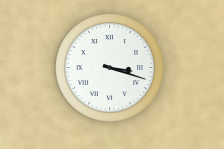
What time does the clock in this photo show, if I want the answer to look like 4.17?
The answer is 3.18
